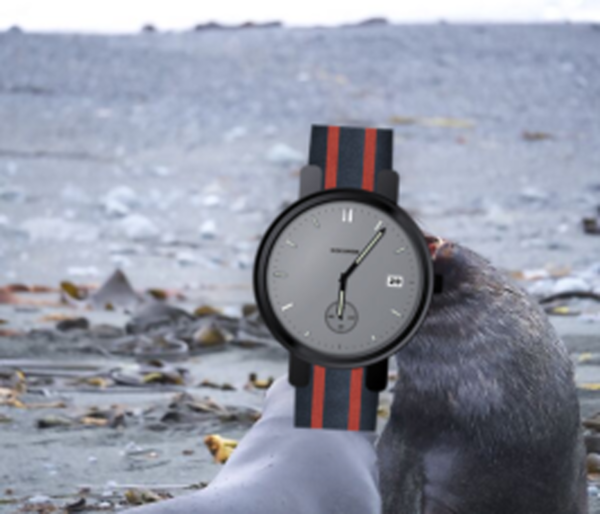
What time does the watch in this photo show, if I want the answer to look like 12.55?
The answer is 6.06
